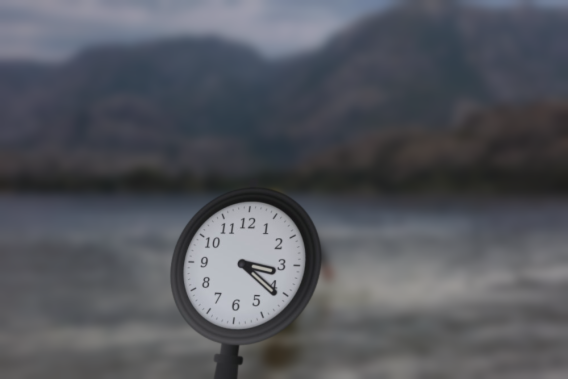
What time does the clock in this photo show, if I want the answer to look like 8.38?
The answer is 3.21
